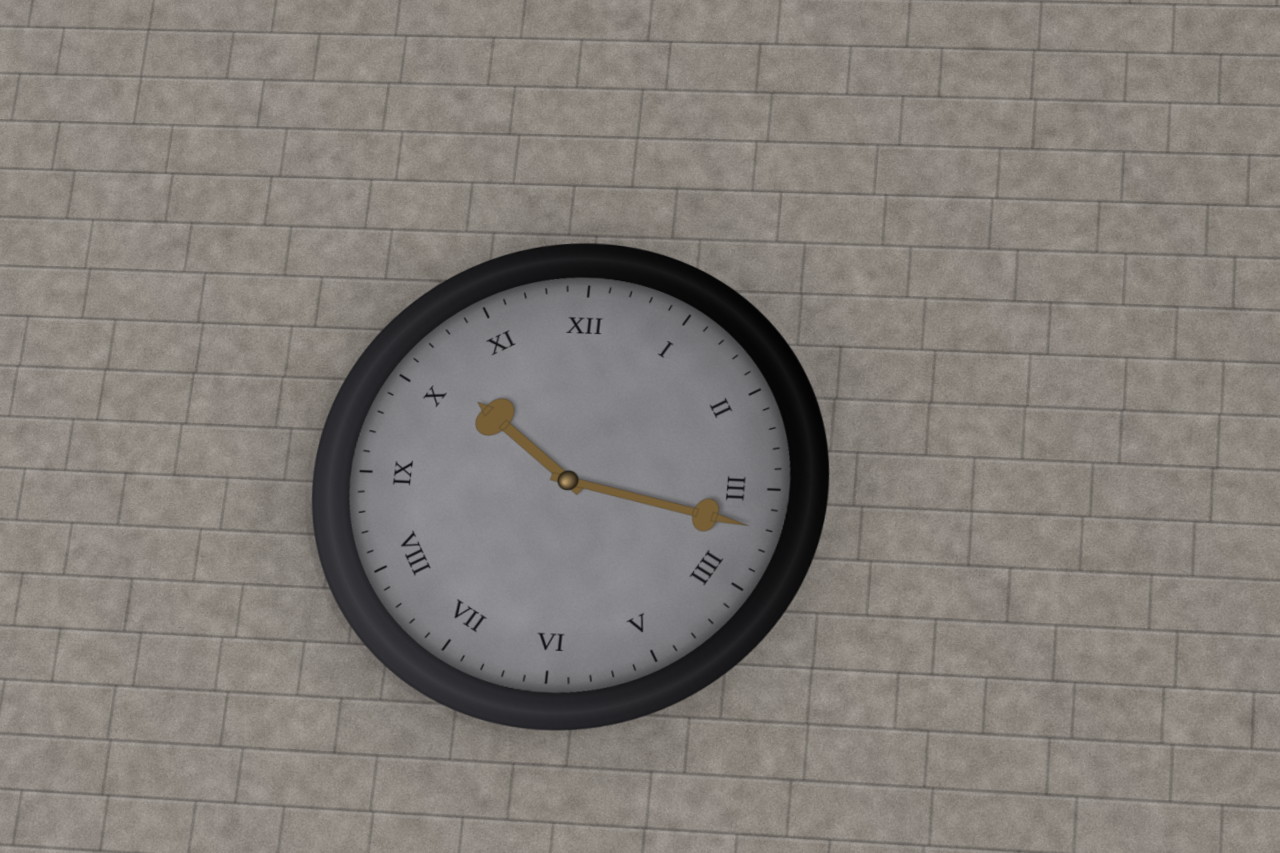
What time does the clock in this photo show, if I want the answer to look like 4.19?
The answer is 10.17
